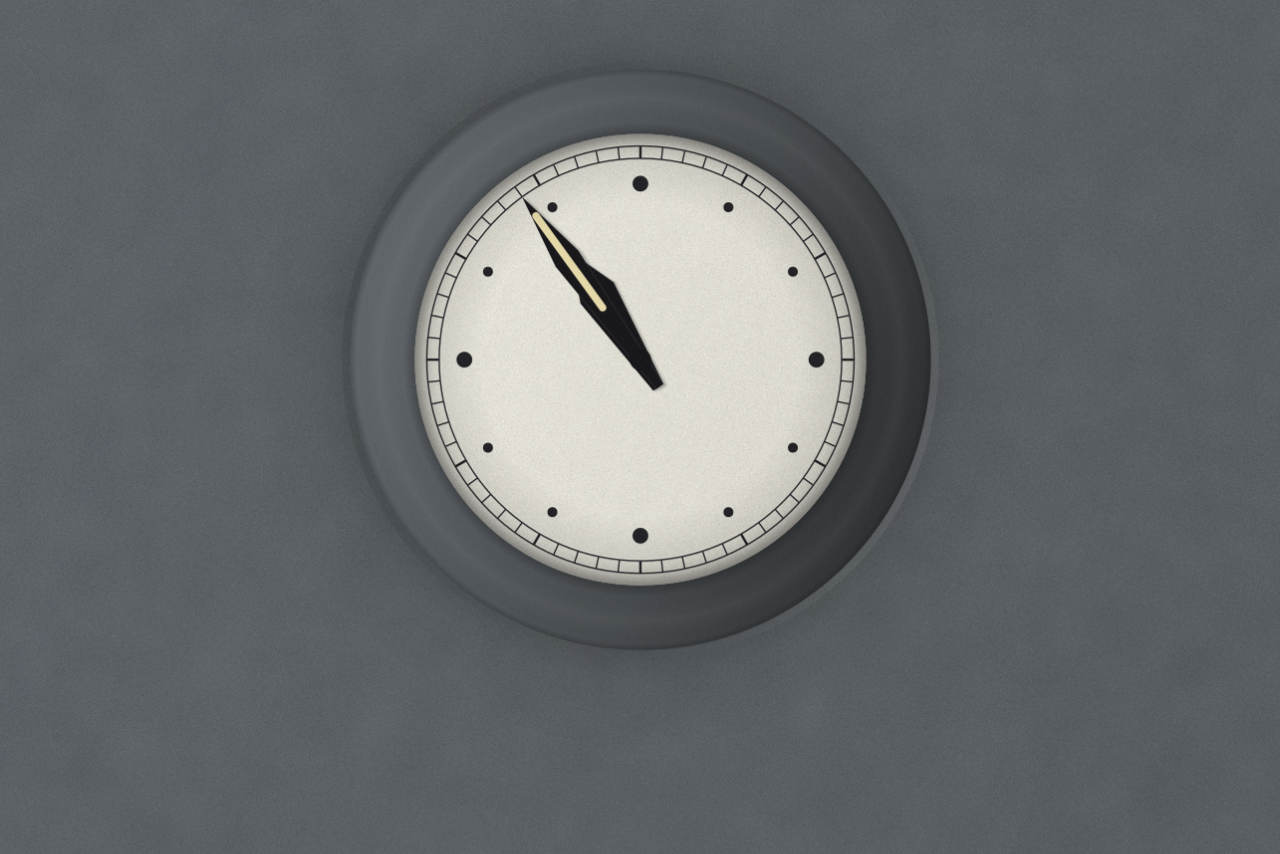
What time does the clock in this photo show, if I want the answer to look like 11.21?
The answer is 10.54
